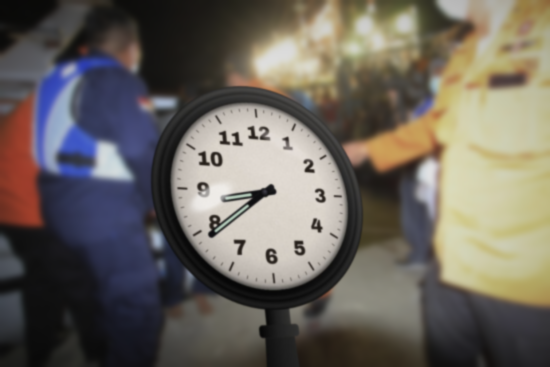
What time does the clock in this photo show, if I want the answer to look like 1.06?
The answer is 8.39
